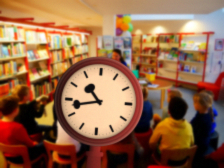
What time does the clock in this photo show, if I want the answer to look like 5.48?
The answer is 10.43
